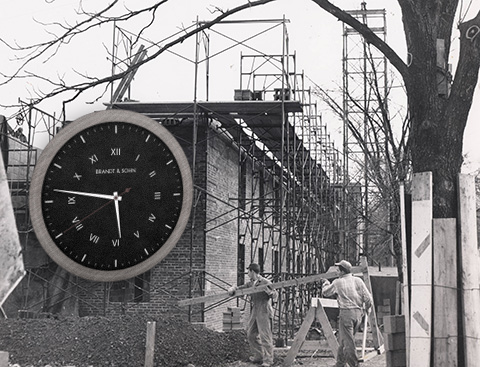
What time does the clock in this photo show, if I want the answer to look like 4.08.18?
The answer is 5.46.40
